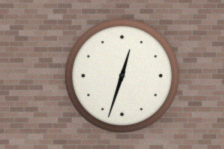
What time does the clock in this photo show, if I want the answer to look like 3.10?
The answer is 12.33
